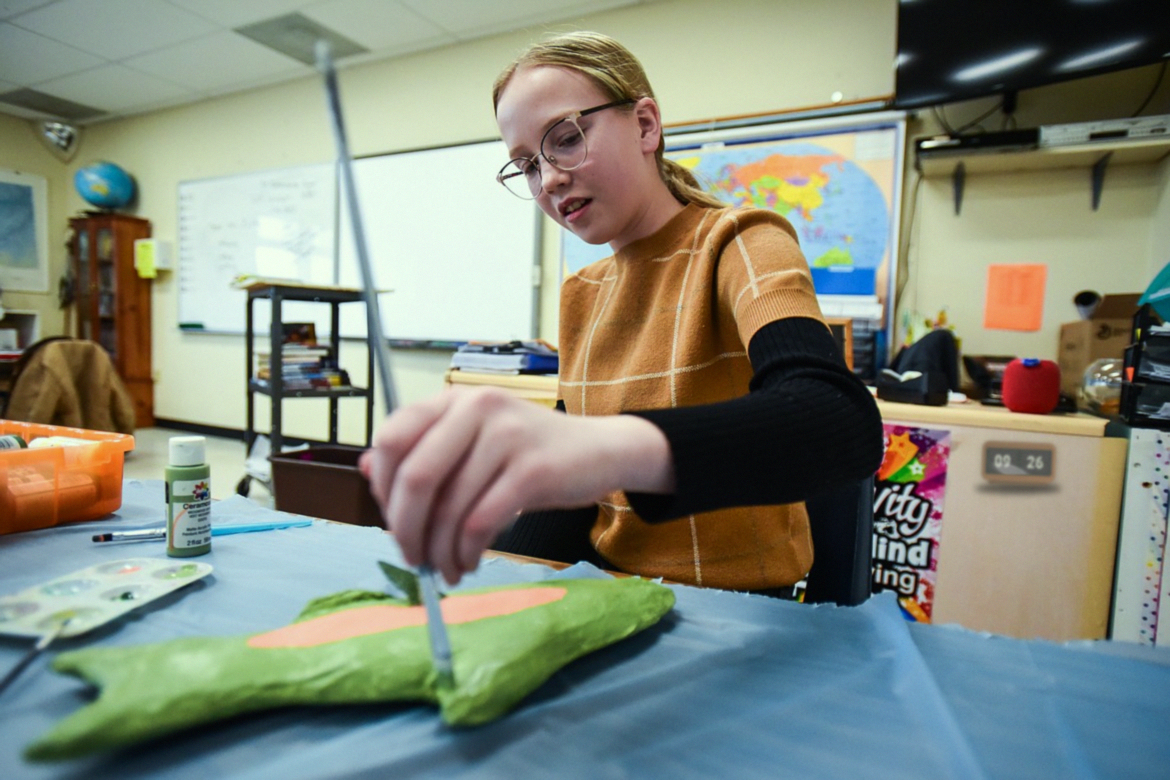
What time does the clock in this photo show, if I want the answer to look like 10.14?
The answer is 9.26
